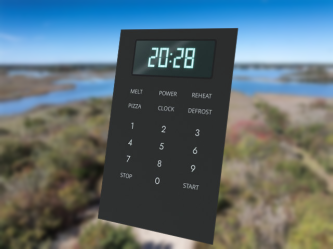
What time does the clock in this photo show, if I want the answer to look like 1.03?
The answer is 20.28
